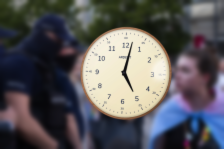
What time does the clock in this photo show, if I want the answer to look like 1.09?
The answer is 5.02
